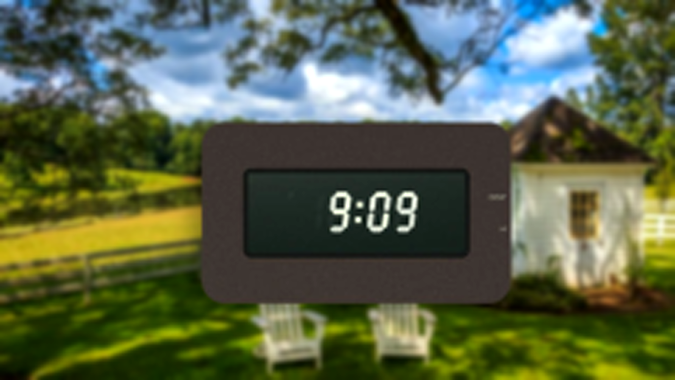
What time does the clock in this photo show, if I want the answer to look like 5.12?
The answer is 9.09
